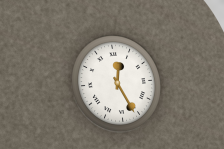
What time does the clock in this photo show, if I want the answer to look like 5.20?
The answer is 12.26
